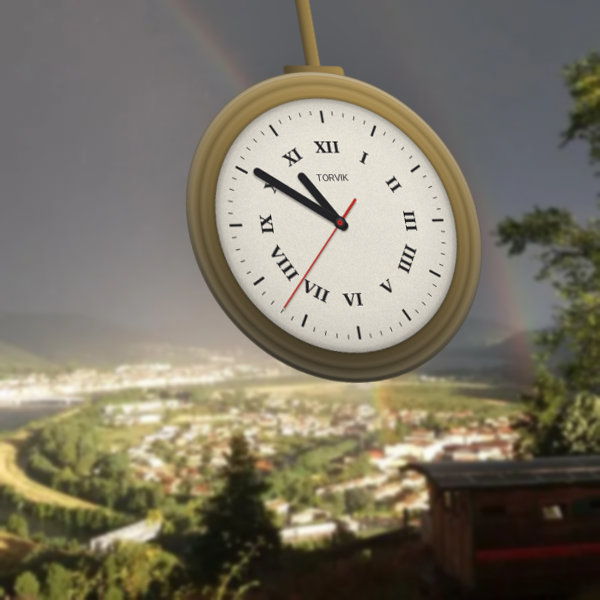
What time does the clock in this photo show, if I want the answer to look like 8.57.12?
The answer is 10.50.37
